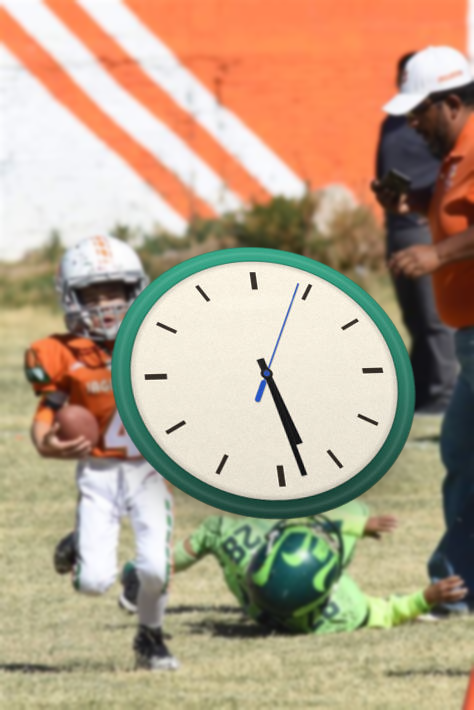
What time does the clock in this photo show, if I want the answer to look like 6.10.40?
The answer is 5.28.04
